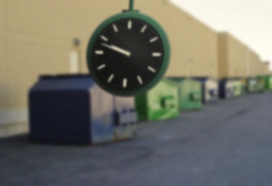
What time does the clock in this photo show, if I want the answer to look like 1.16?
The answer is 9.48
